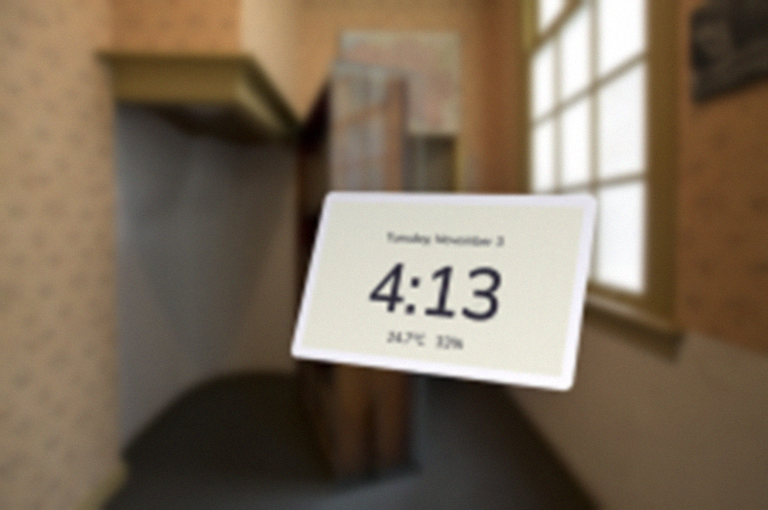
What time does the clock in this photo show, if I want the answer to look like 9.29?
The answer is 4.13
